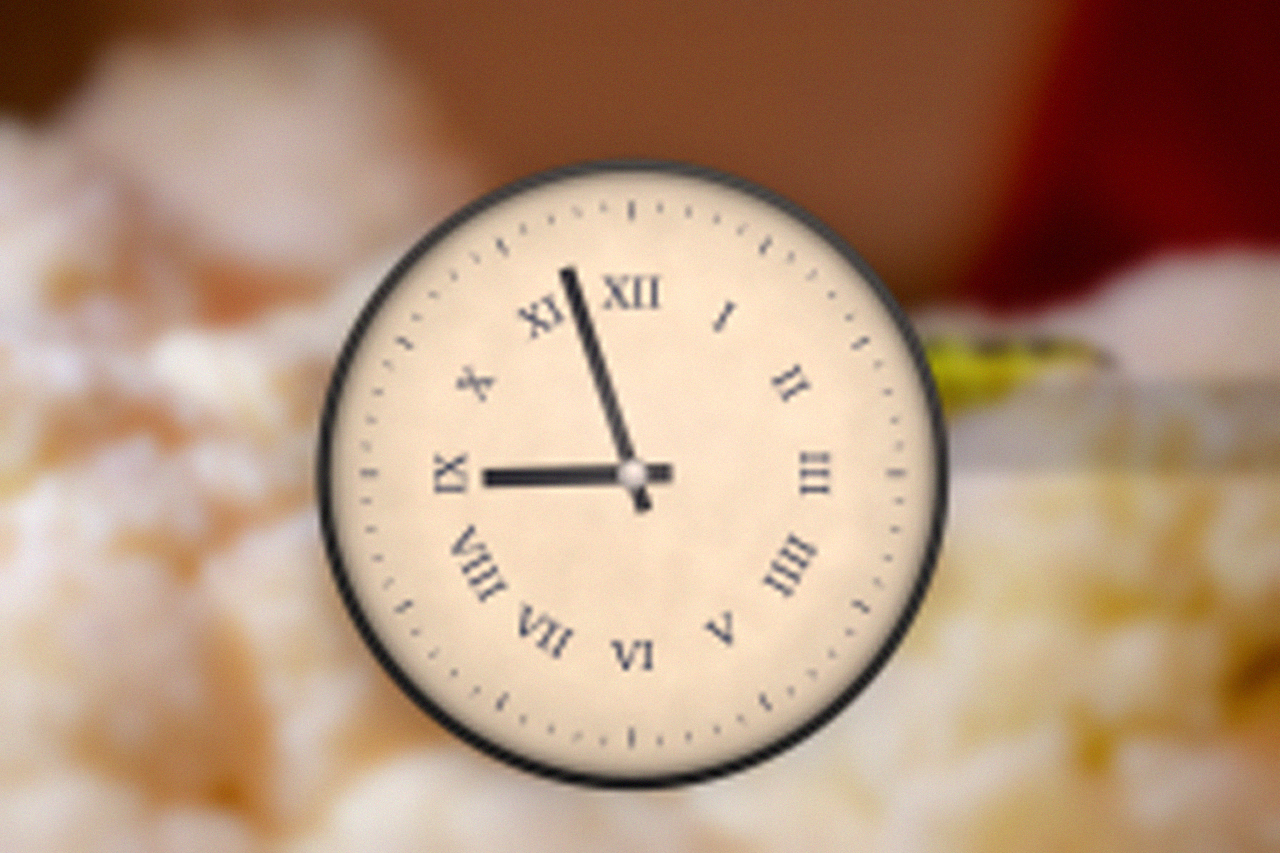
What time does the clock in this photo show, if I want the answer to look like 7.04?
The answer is 8.57
